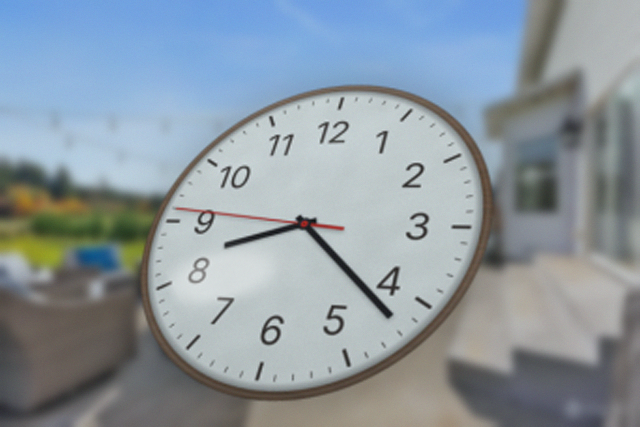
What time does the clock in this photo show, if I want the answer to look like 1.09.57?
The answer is 8.21.46
